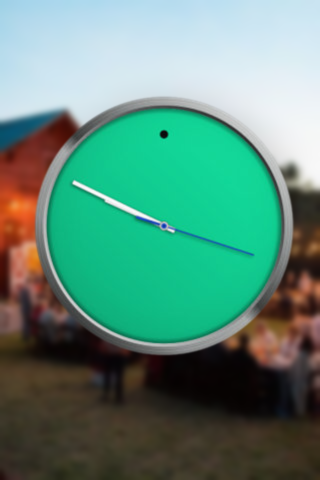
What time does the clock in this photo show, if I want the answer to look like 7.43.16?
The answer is 9.49.18
